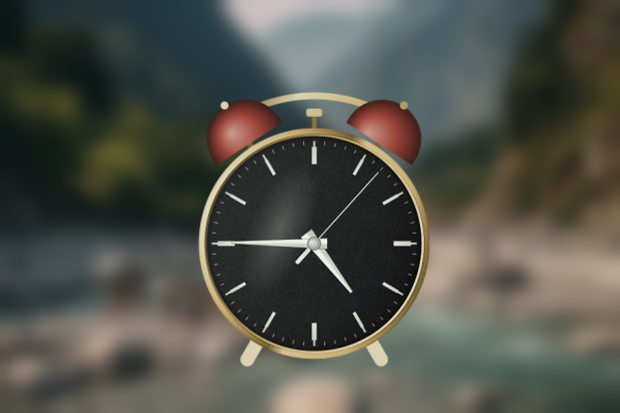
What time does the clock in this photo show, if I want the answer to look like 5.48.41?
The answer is 4.45.07
